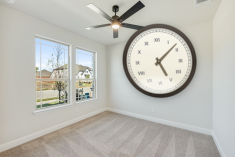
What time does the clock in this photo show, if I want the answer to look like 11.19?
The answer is 5.08
